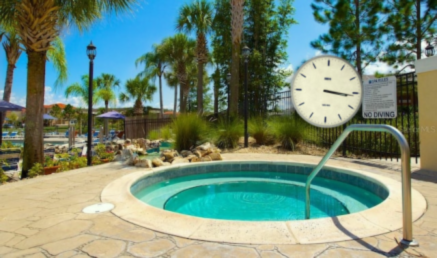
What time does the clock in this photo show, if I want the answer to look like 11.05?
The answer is 3.16
